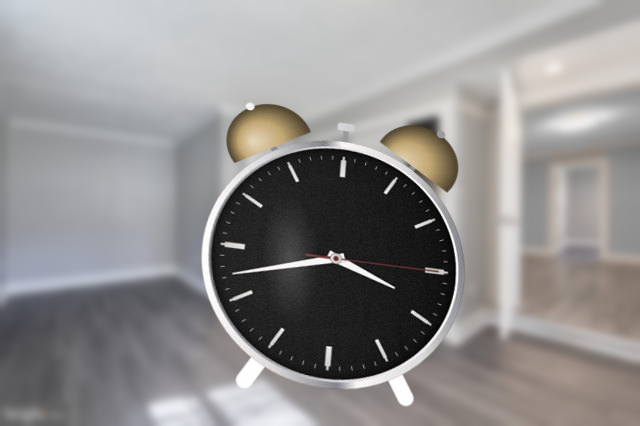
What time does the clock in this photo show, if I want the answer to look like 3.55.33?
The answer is 3.42.15
